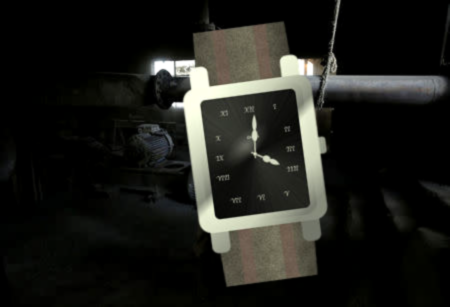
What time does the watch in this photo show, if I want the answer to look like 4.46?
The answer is 4.01
